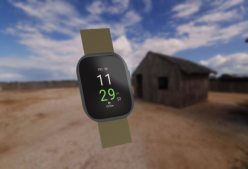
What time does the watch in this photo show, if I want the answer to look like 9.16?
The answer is 11.29
